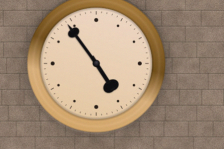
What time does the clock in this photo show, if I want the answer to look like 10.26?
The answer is 4.54
